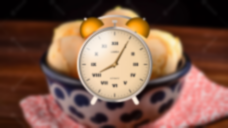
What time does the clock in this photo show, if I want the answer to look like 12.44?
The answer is 8.05
